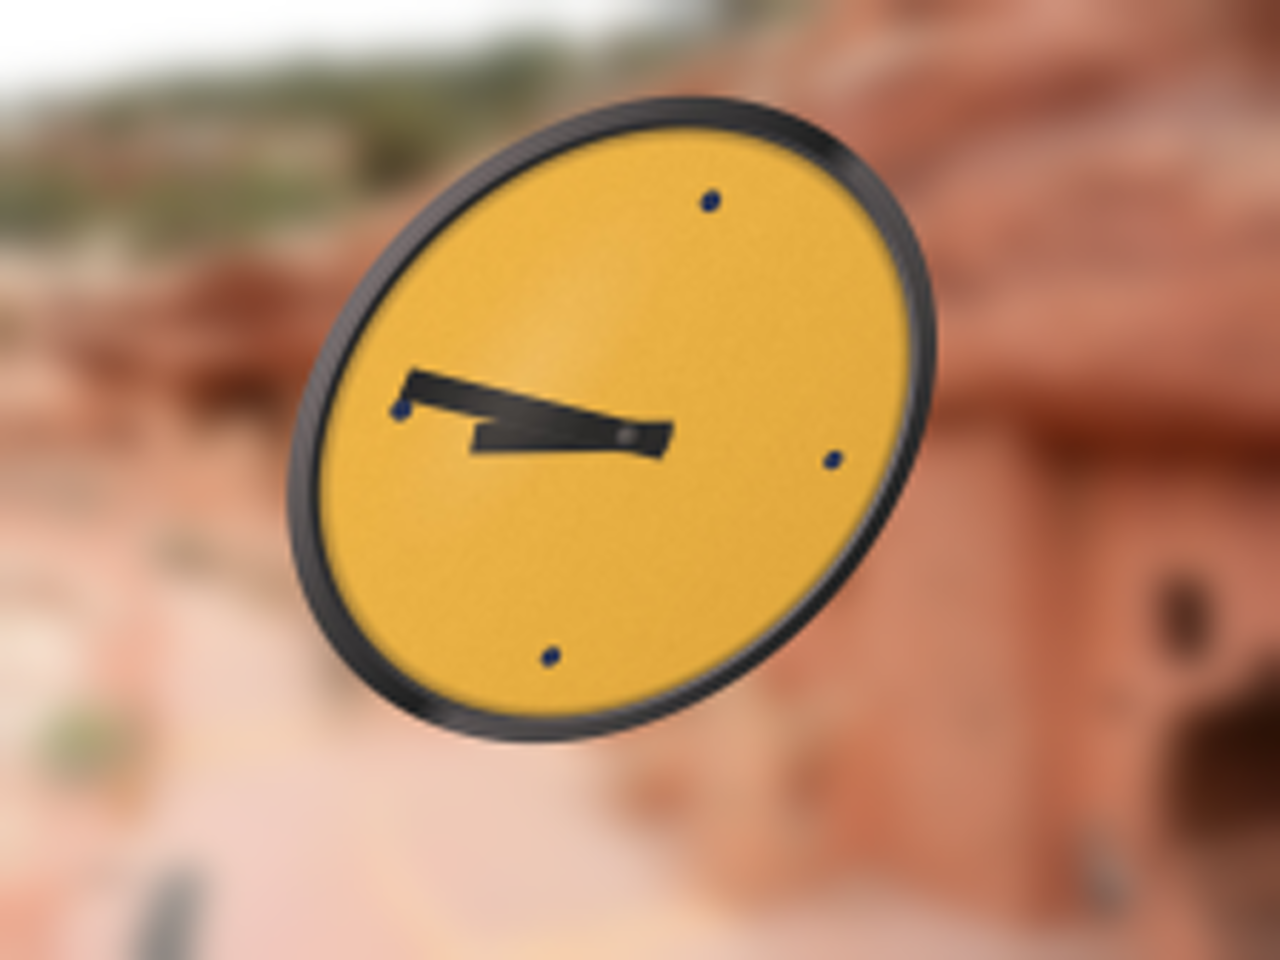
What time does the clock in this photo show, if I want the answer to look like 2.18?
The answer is 8.46
